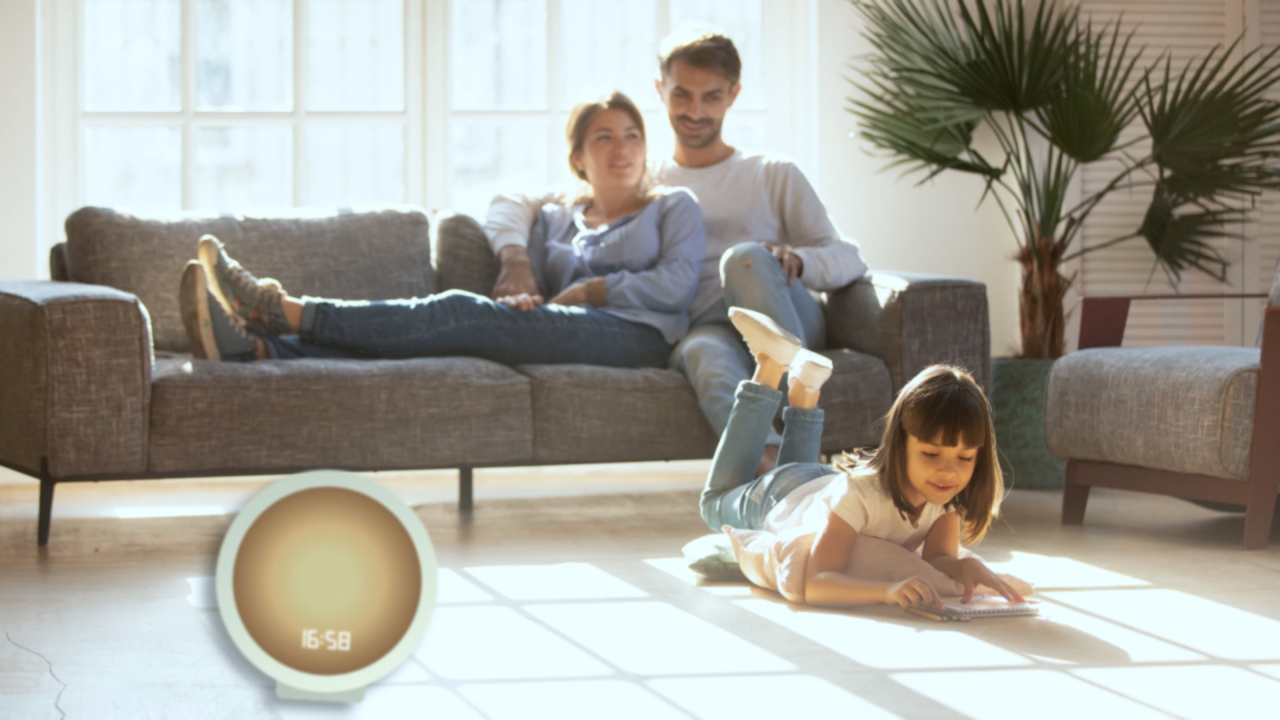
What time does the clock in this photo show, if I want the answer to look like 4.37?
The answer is 16.58
